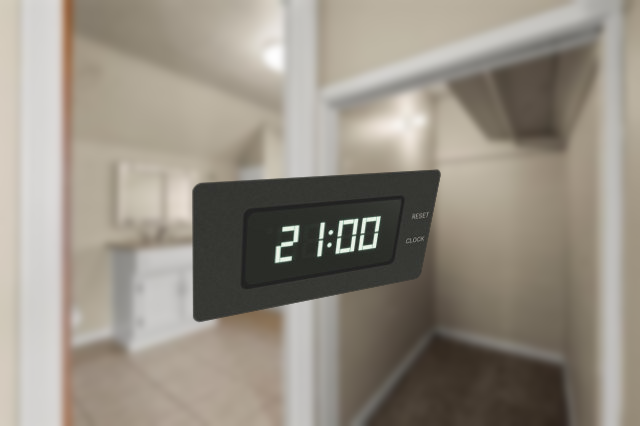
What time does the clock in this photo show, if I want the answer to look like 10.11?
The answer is 21.00
